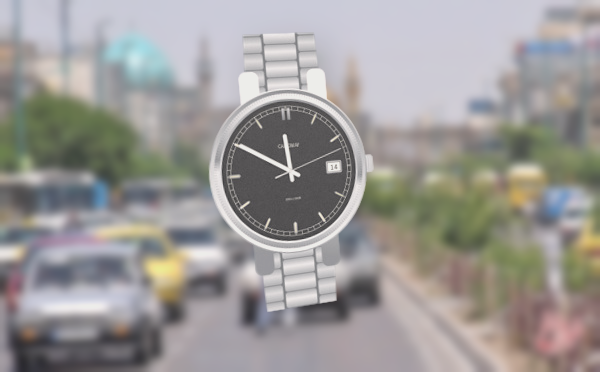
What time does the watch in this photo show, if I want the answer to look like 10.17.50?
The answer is 11.50.12
